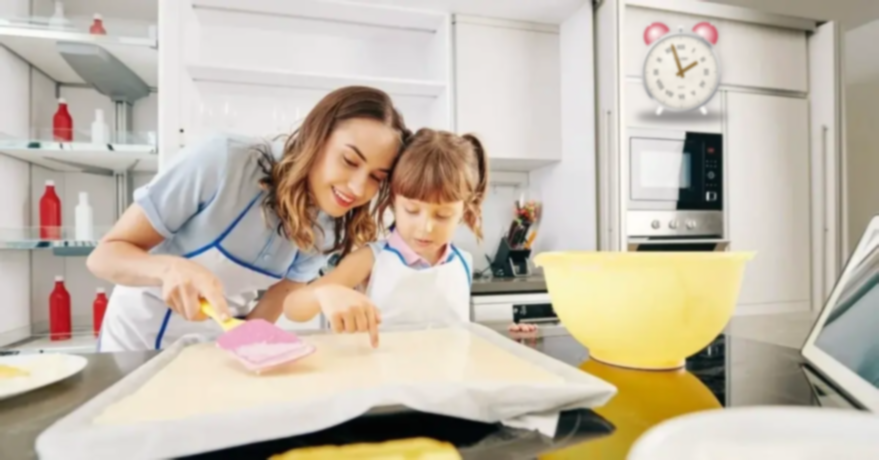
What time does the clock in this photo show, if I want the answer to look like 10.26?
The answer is 1.57
